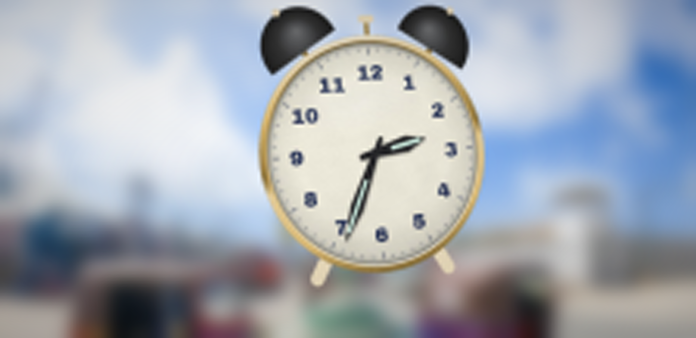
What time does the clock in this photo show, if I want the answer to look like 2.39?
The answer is 2.34
